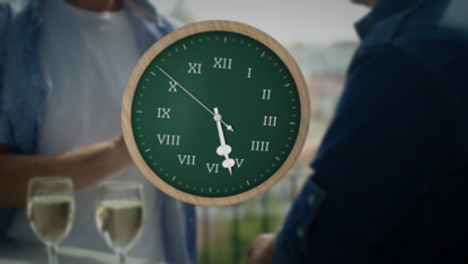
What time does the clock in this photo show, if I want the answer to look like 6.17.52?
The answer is 5.26.51
